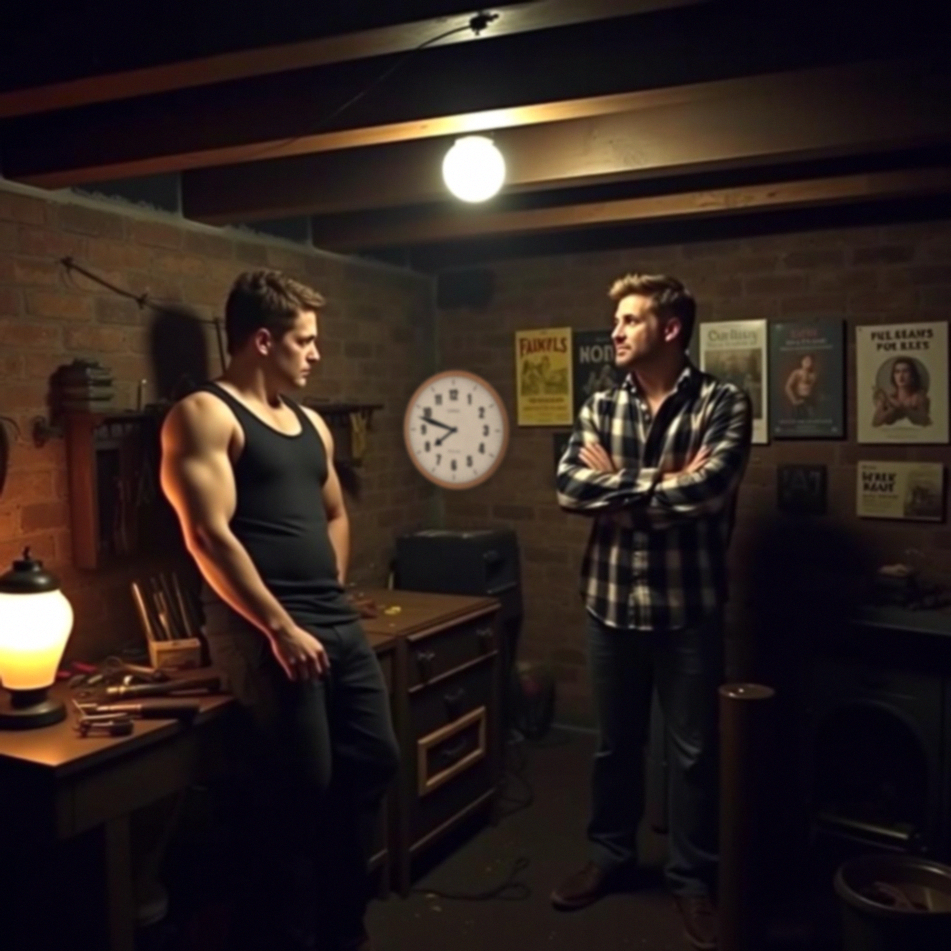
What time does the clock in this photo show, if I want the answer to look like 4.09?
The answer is 7.48
